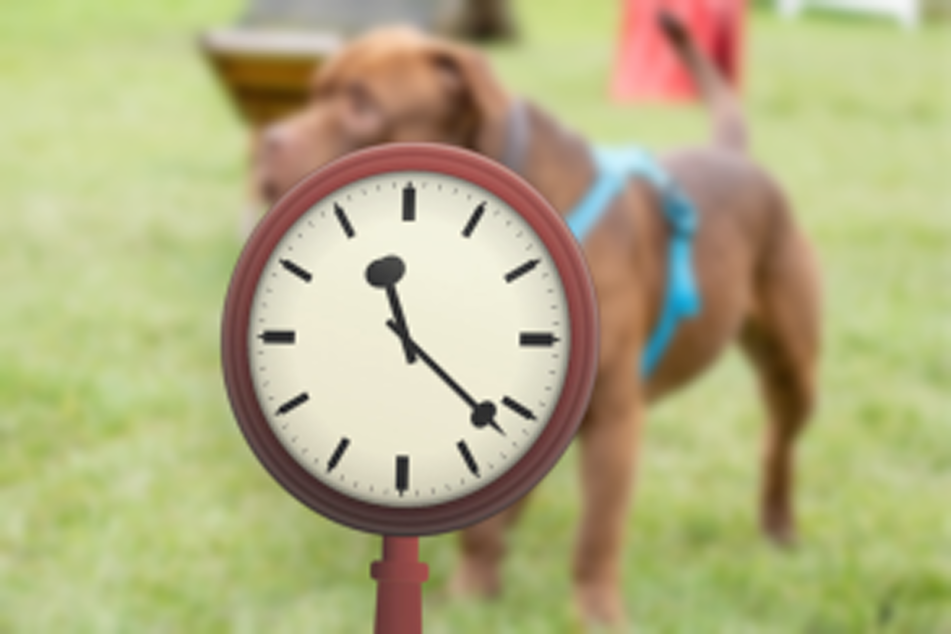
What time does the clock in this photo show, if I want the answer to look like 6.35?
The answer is 11.22
